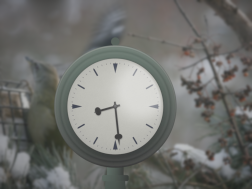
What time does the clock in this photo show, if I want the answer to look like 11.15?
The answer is 8.29
